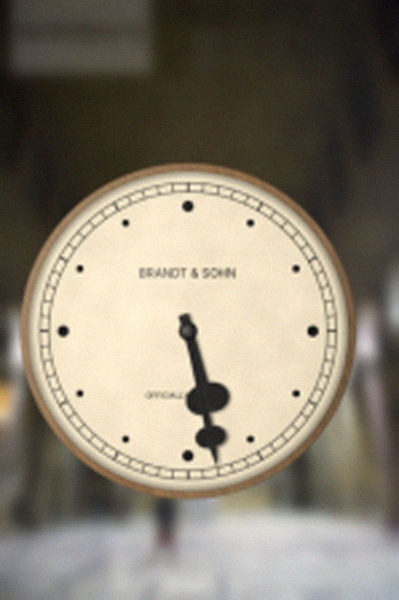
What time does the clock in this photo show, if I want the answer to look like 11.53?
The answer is 5.28
